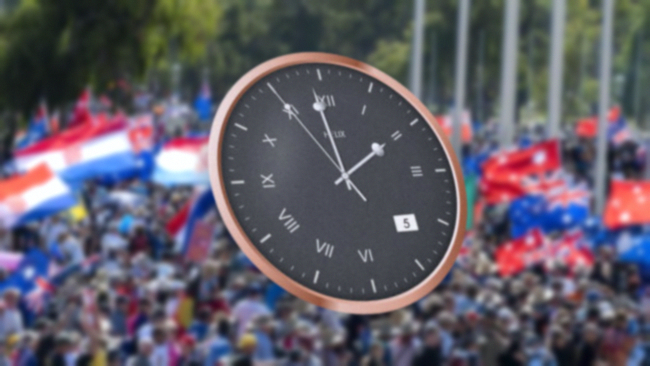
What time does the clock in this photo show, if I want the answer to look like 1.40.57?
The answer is 1.58.55
